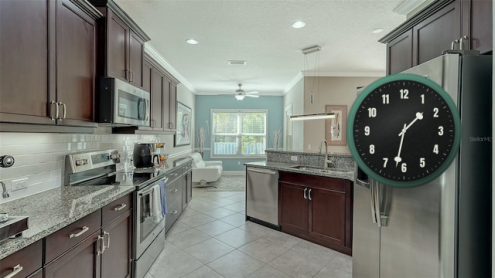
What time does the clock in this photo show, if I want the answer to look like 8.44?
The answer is 1.32
